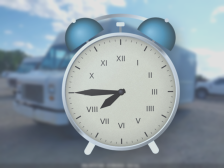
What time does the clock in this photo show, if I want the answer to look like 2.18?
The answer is 7.45
